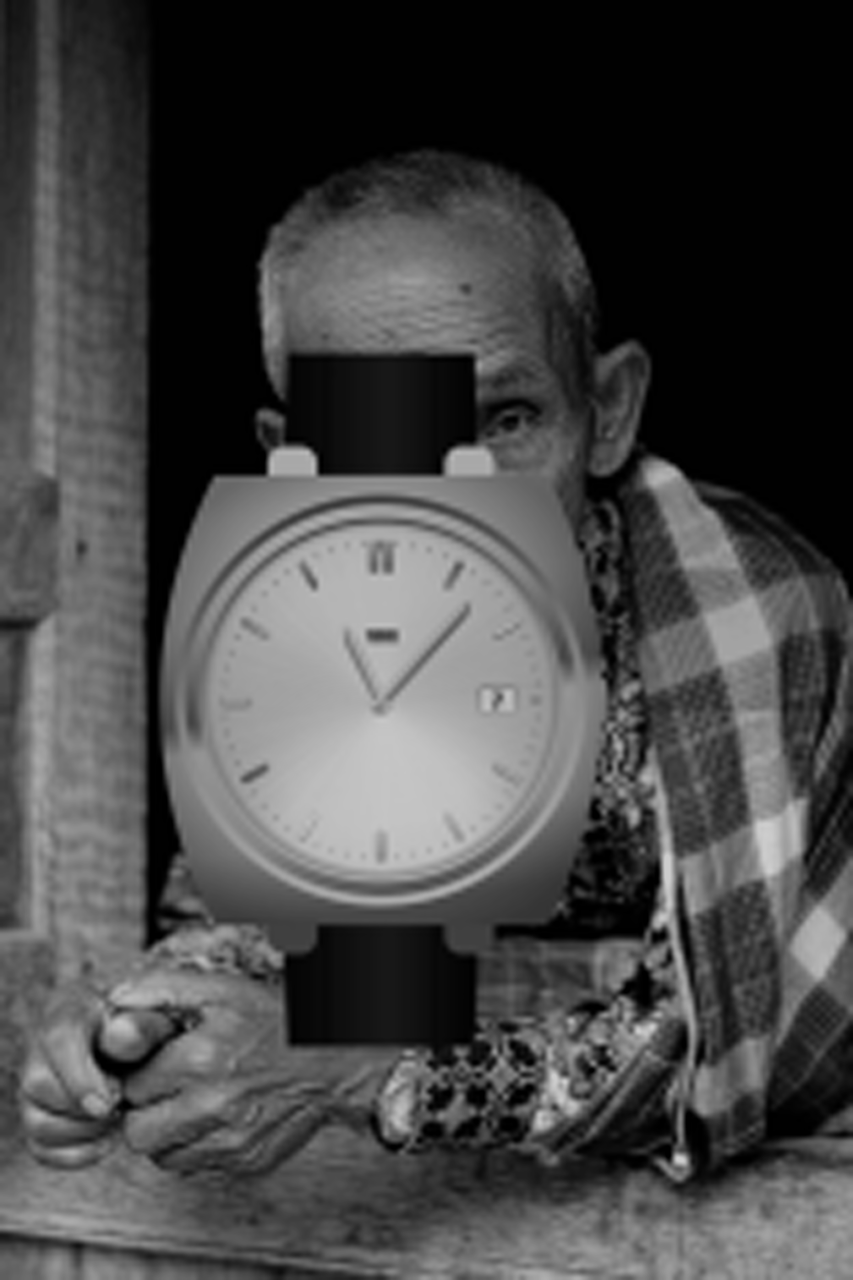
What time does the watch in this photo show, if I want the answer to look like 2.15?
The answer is 11.07
